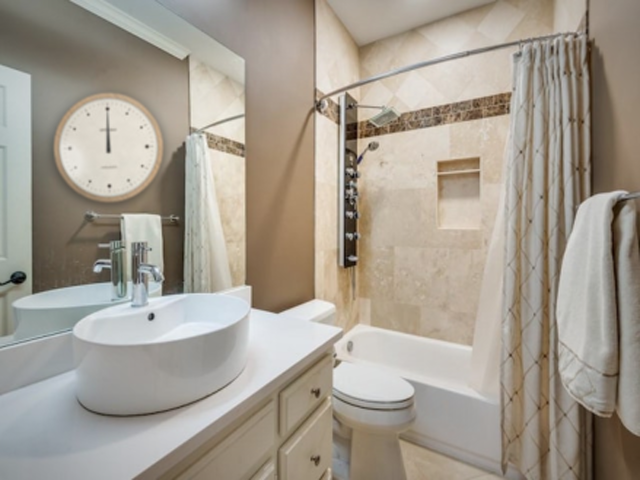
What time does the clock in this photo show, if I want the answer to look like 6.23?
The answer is 12.00
